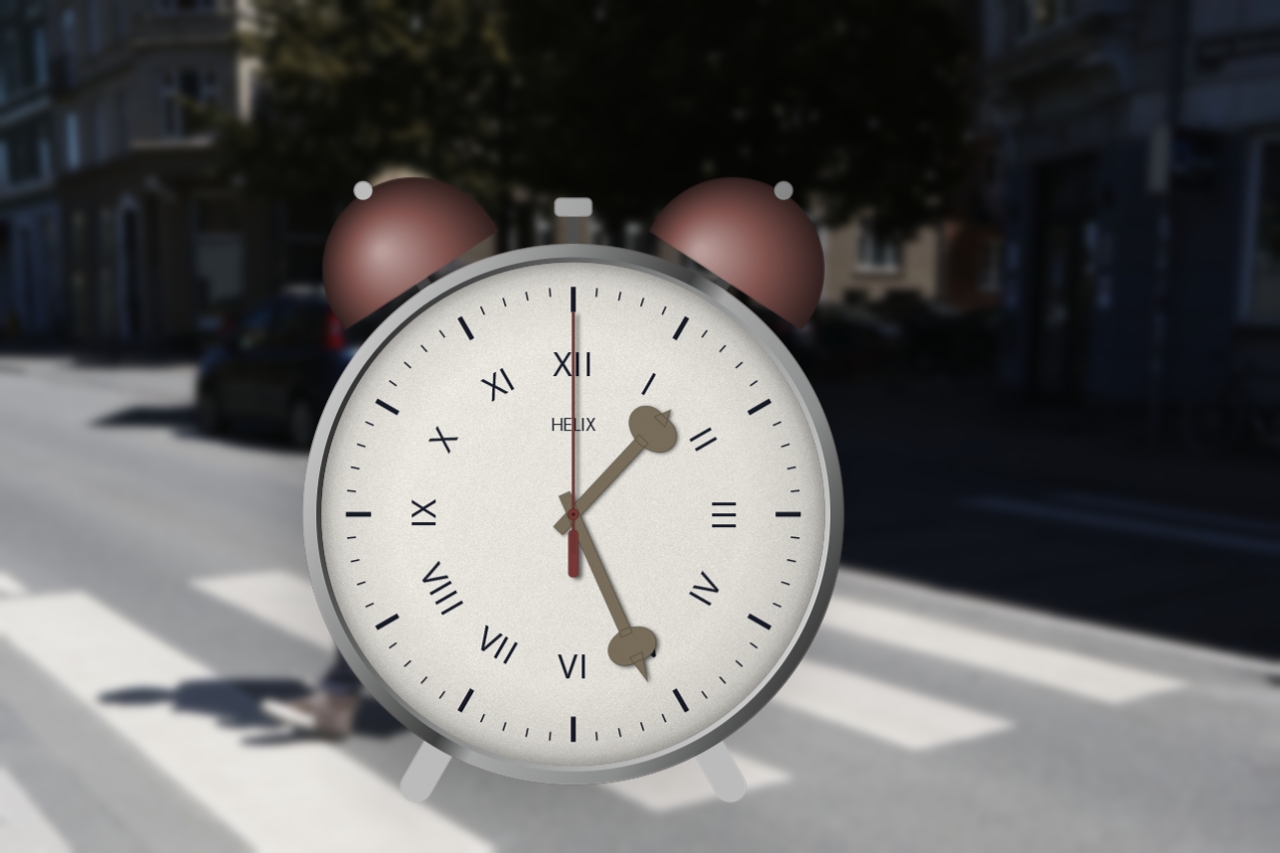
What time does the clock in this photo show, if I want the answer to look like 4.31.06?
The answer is 1.26.00
